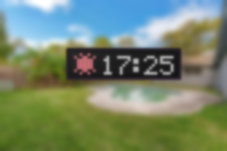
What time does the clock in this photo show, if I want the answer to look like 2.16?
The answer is 17.25
